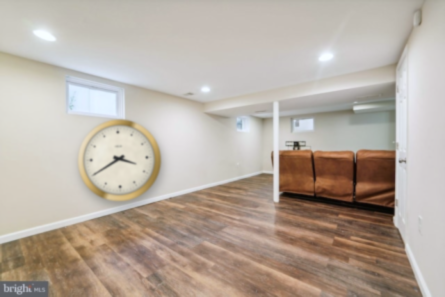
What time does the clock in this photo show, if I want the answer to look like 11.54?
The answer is 3.40
